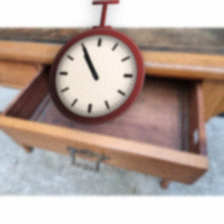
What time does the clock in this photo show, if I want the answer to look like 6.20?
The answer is 10.55
